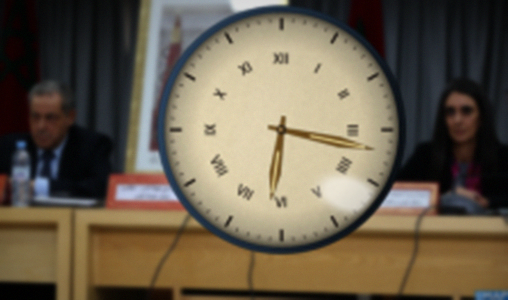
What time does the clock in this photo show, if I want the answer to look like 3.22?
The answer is 6.17
